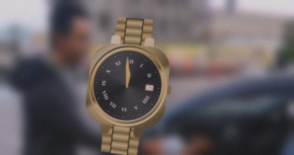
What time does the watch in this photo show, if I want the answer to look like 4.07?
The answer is 11.59
